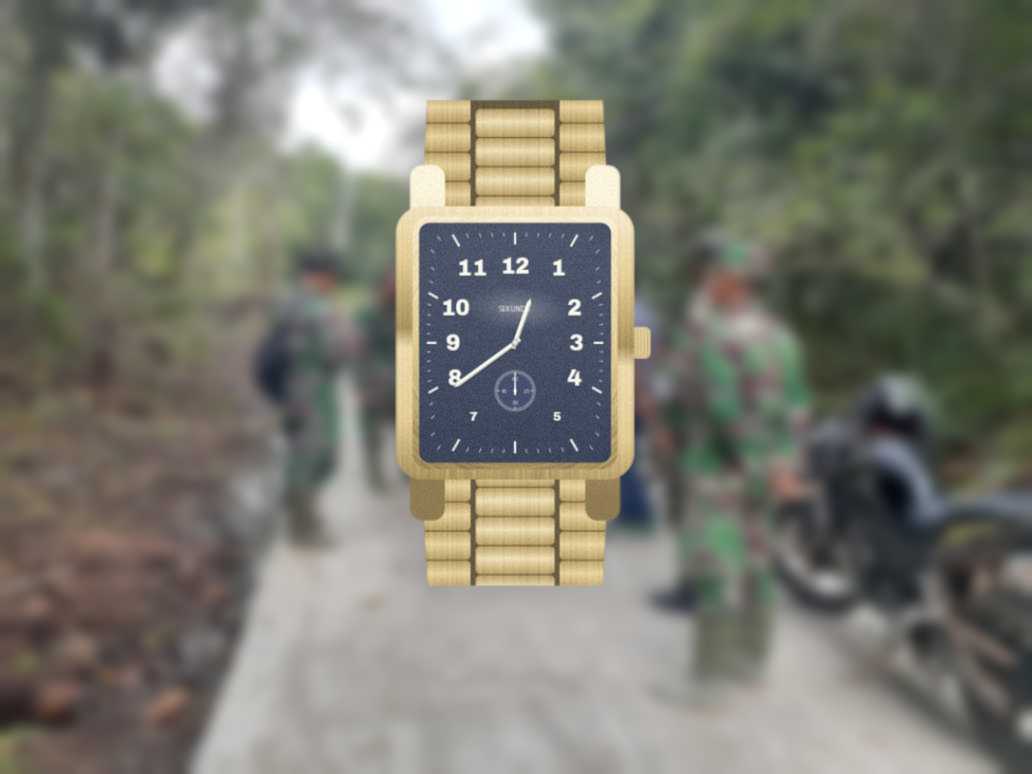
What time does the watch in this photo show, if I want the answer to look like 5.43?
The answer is 12.39
